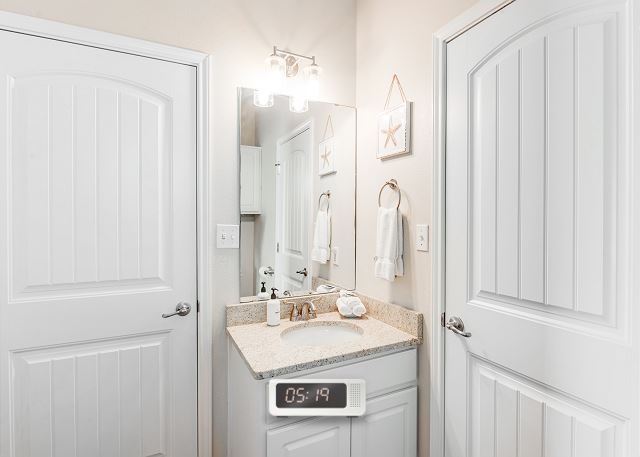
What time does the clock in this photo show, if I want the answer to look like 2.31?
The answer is 5.19
